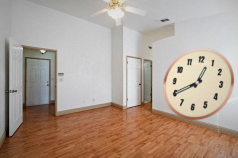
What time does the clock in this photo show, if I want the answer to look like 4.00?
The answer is 12.40
